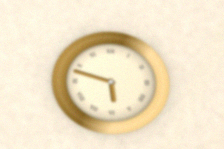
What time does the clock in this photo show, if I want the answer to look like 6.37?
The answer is 5.48
